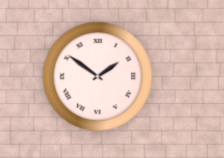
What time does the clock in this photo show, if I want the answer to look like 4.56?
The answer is 1.51
